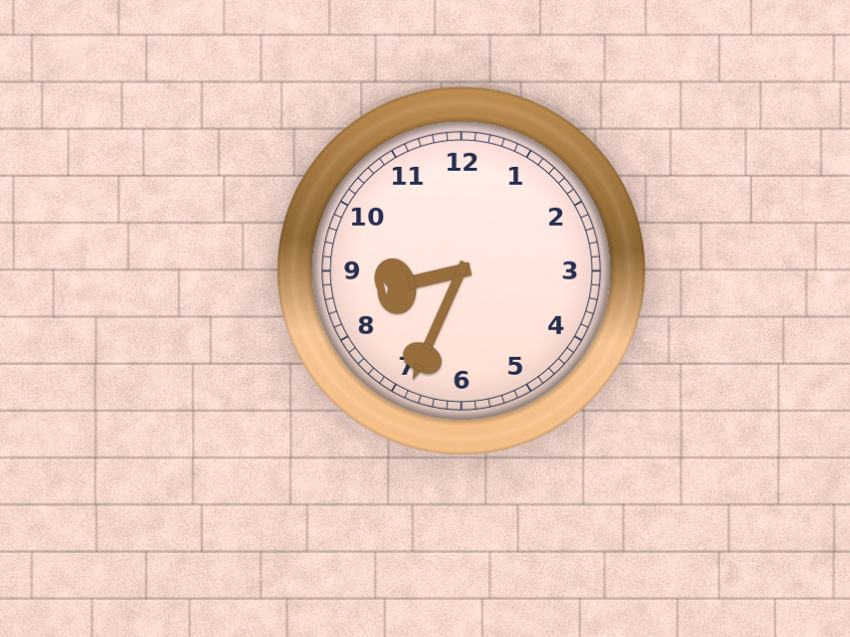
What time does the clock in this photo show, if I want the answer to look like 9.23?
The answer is 8.34
